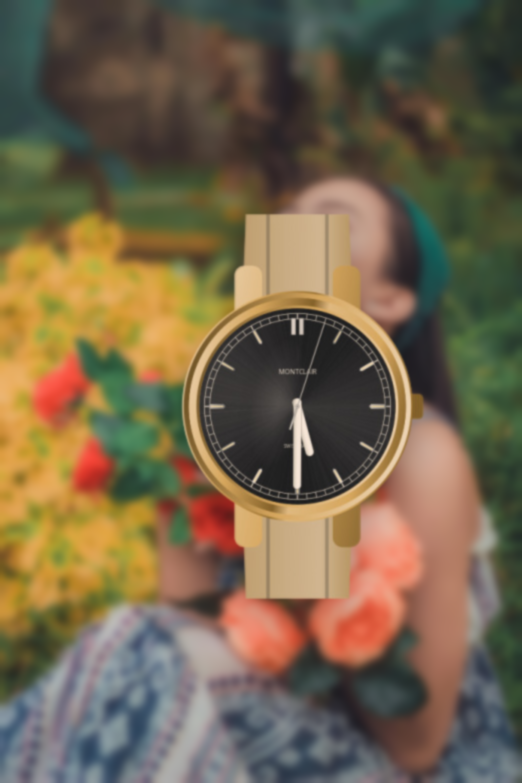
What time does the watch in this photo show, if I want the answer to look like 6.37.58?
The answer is 5.30.03
